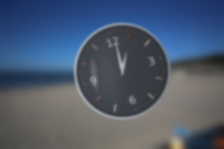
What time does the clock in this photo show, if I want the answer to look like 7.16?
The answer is 1.01
